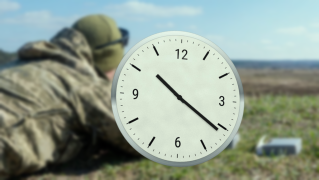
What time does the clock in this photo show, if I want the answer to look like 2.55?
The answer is 10.21
